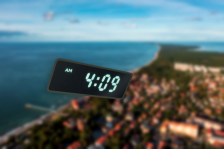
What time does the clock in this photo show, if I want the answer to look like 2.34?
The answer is 4.09
